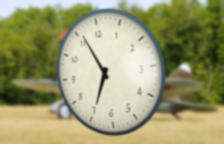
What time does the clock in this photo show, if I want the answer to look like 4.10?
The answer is 6.56
